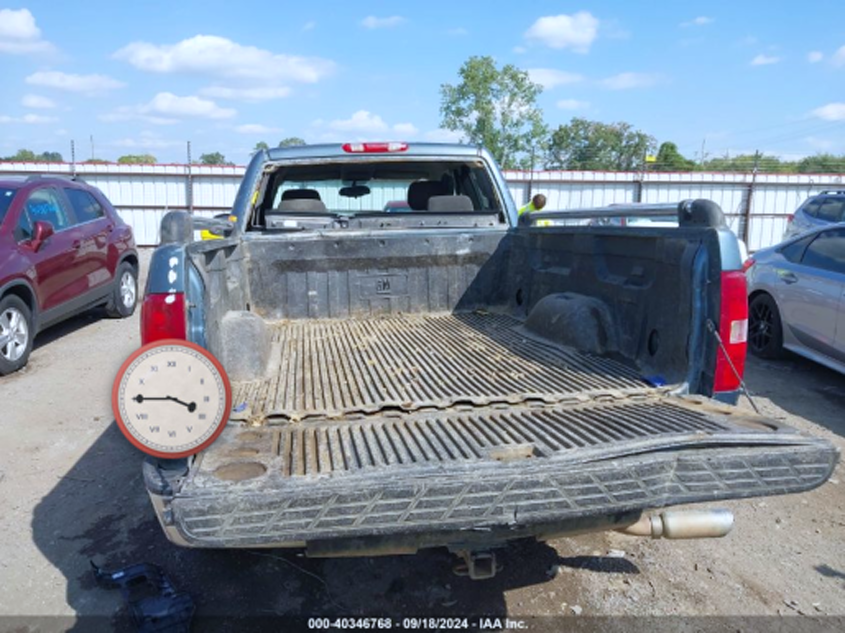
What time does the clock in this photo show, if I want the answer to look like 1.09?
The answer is 3.45
